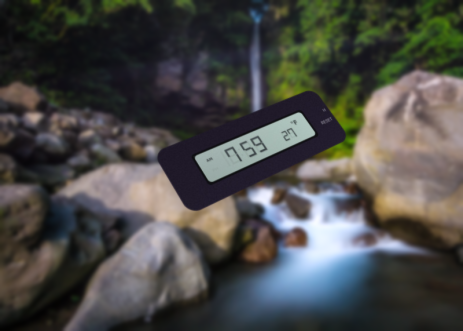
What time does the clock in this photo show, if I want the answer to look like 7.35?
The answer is 7.59
